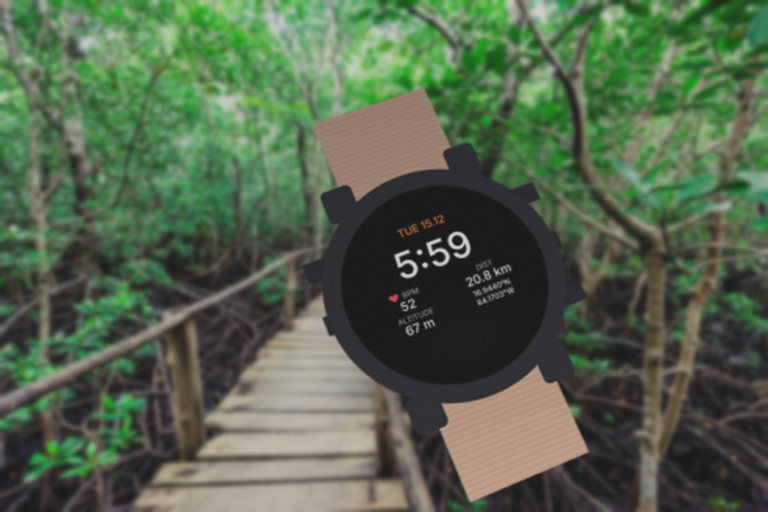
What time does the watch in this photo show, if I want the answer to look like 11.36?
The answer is 5.59
